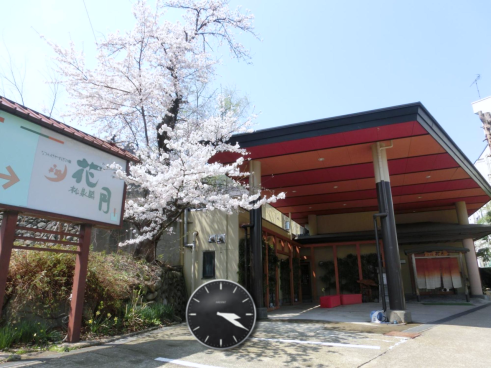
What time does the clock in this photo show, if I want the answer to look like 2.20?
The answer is 3.20
